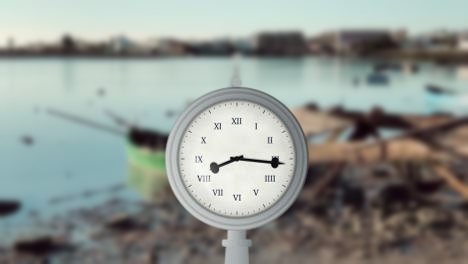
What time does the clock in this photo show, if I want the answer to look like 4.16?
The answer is 8.16
